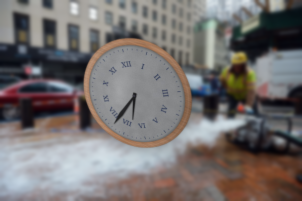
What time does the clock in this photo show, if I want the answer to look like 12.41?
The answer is 6.38
